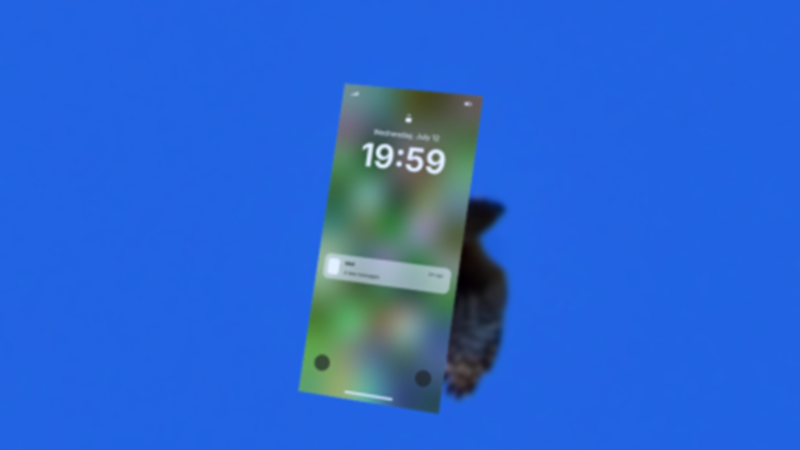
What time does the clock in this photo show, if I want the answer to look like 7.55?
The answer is 19.59
